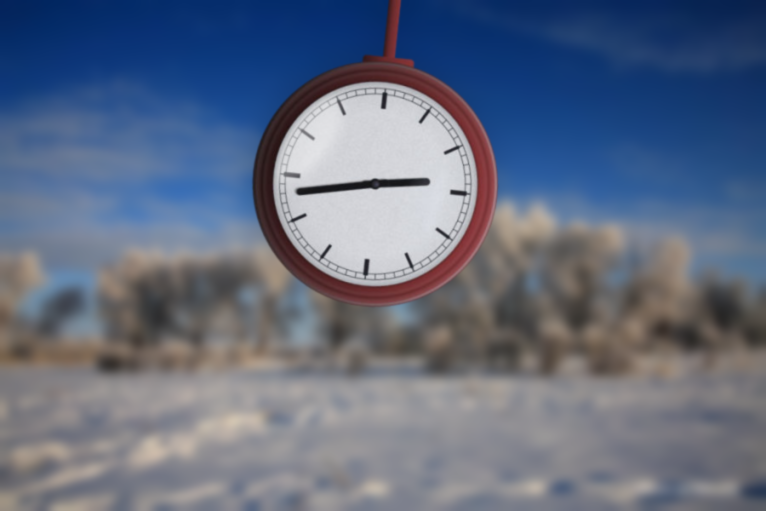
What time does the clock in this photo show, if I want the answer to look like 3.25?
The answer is 2.43
